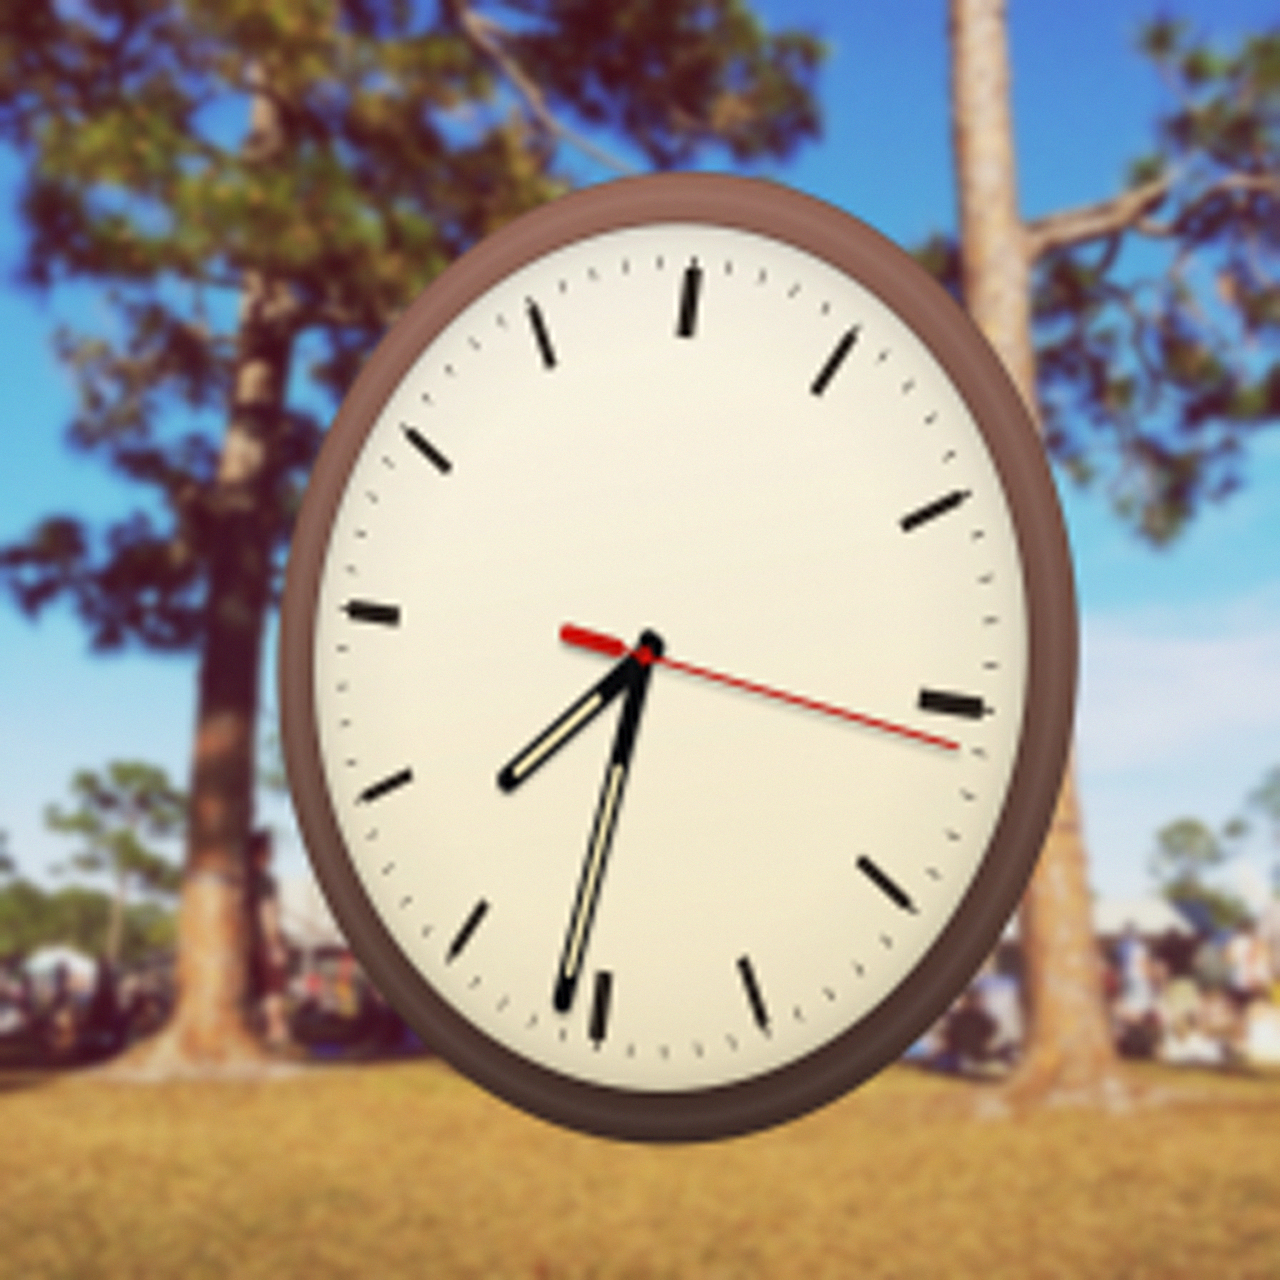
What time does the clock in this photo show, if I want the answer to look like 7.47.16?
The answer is 7.31.16
